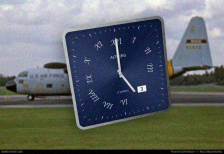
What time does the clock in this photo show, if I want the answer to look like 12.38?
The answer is 5.00
